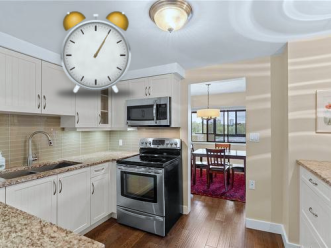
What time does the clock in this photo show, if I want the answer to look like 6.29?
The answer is 1.05
